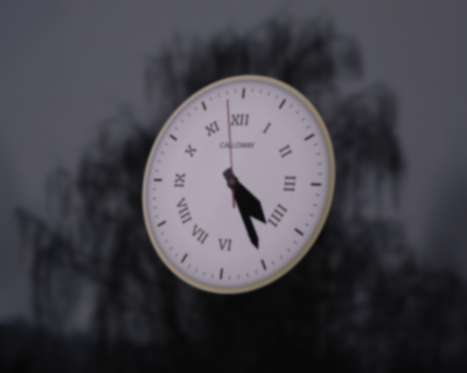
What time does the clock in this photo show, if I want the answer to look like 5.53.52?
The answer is 4.24.58
